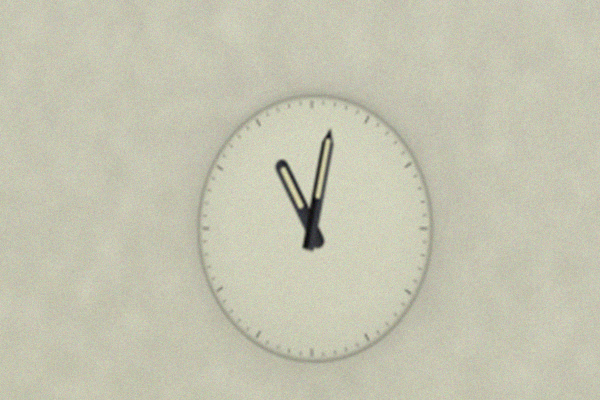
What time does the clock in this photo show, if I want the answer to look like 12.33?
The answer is 11.02
